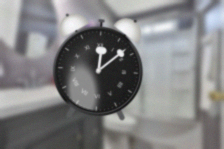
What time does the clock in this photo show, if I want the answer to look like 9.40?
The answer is 12.08
